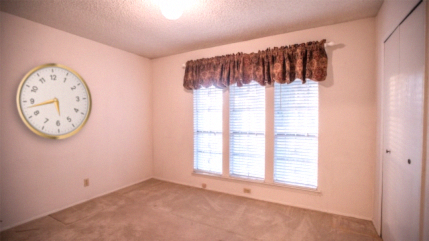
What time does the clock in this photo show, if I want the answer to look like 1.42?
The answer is 5.43
